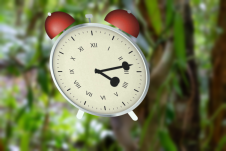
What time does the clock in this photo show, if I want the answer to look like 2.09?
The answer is 4.13
